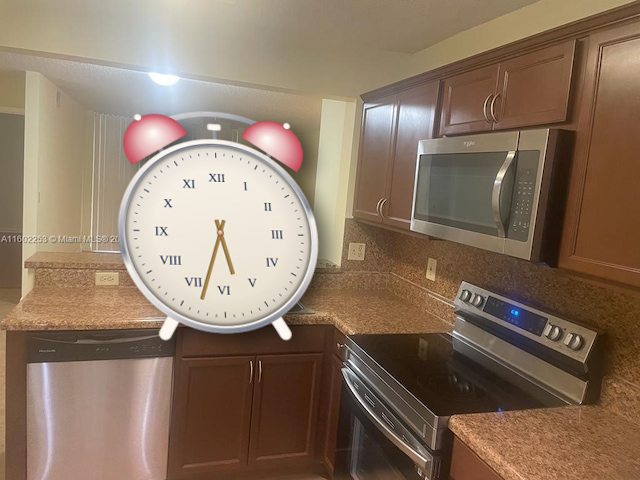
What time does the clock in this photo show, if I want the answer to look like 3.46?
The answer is 5.33
